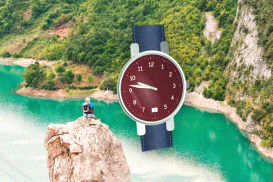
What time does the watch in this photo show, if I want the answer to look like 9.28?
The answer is 9.47
